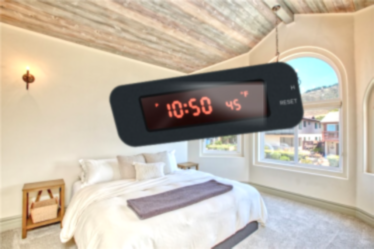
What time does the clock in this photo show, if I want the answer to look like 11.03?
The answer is 10.50
